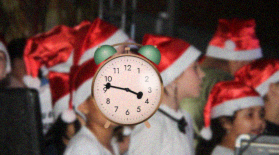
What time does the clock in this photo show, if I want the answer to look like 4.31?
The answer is 3.47
